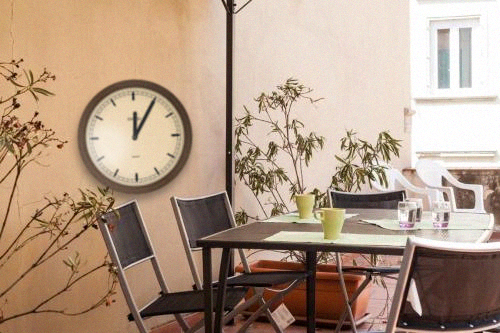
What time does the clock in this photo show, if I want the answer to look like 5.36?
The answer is 12.05
